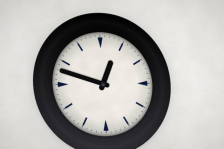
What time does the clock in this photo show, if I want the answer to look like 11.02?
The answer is 12.48
